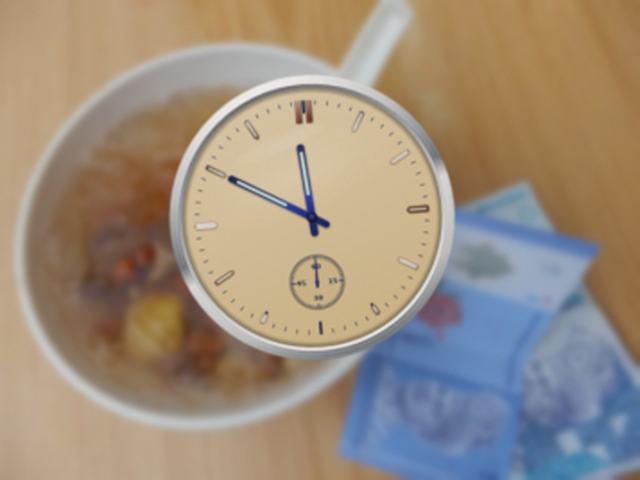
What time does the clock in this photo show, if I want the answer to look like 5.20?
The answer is 11.50
